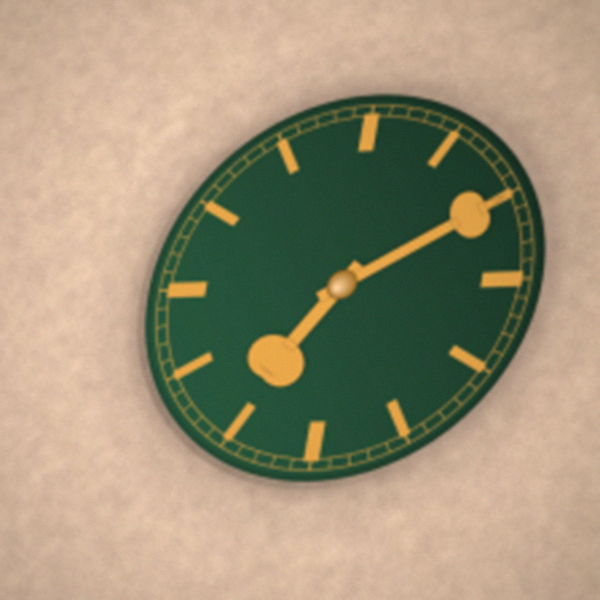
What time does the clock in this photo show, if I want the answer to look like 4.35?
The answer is 7.10
